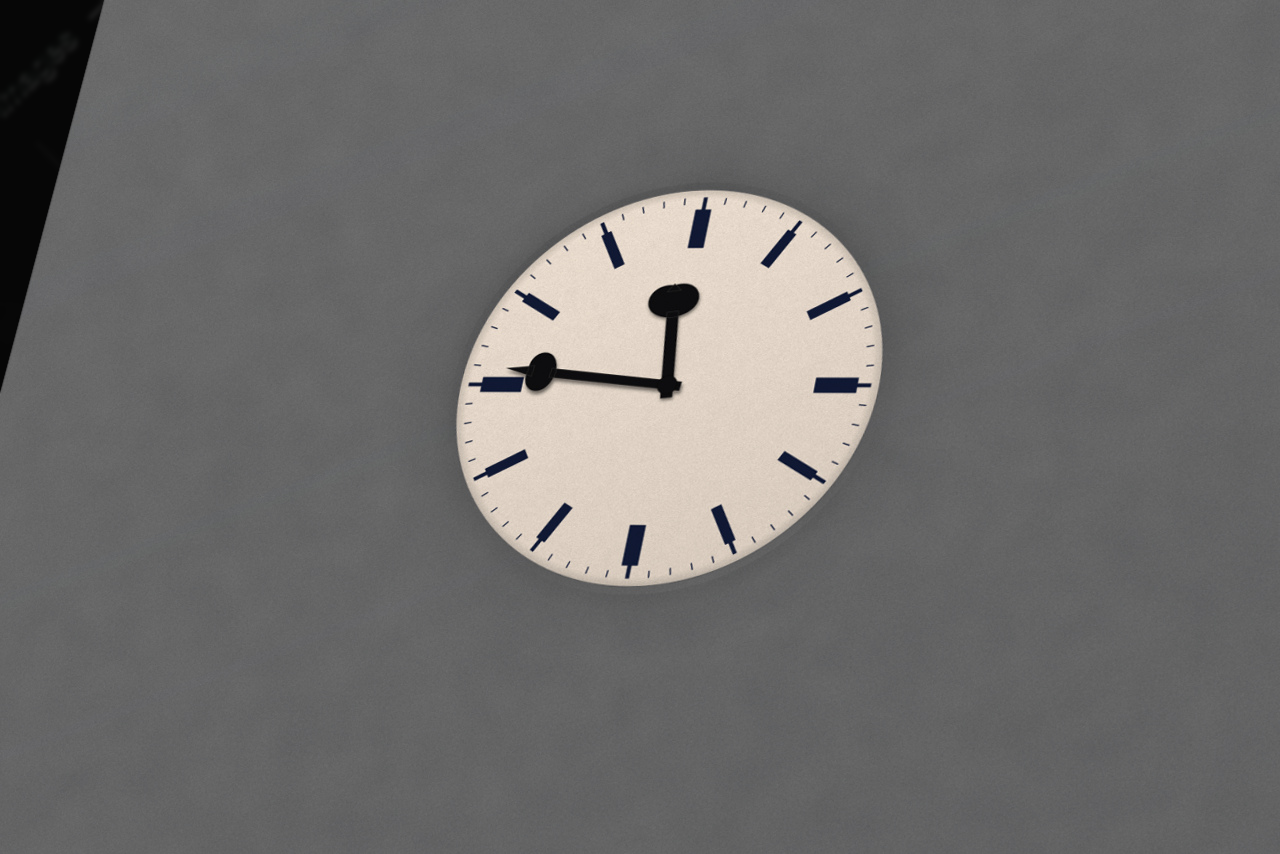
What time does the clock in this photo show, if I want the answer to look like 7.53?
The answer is 11.46
